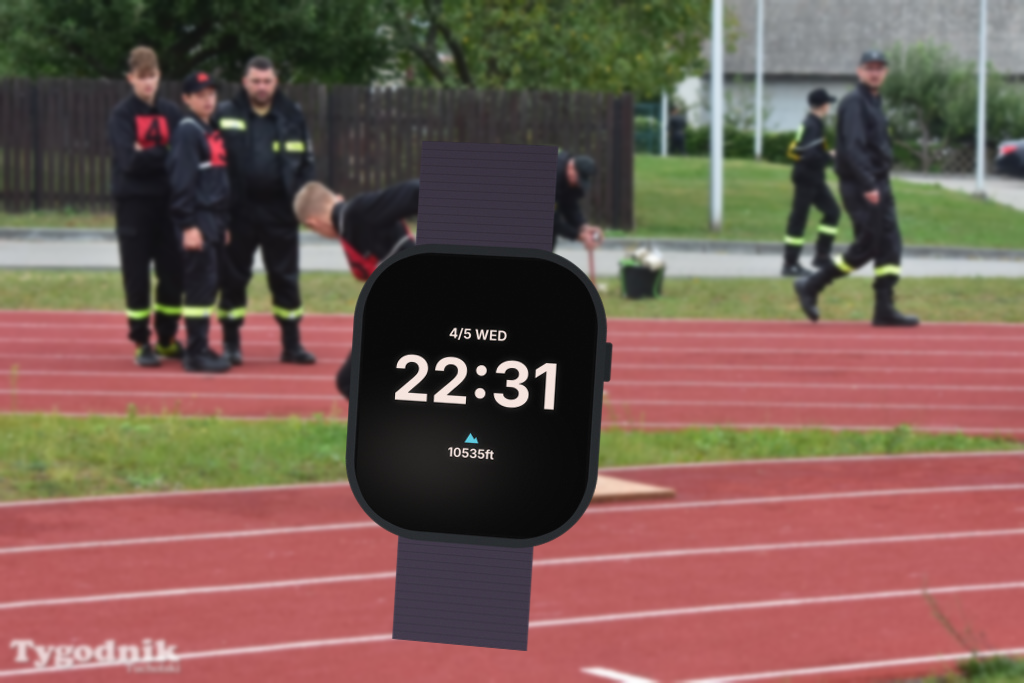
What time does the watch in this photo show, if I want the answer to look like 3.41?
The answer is 22.31
